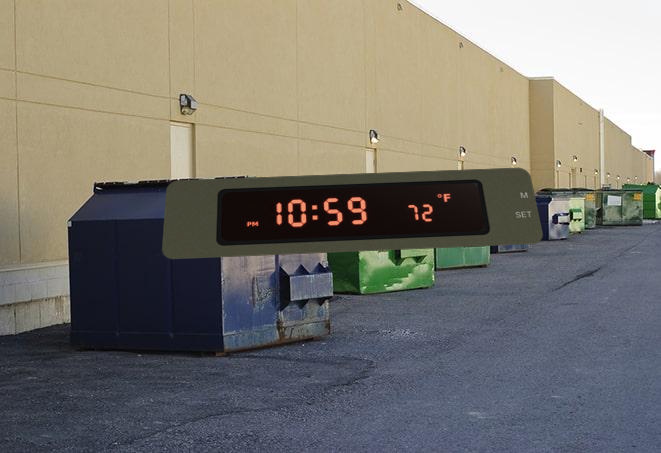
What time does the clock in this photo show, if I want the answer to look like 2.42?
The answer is 10.59
